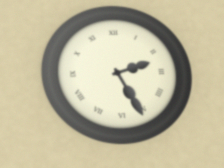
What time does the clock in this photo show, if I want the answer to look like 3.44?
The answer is 2.26
